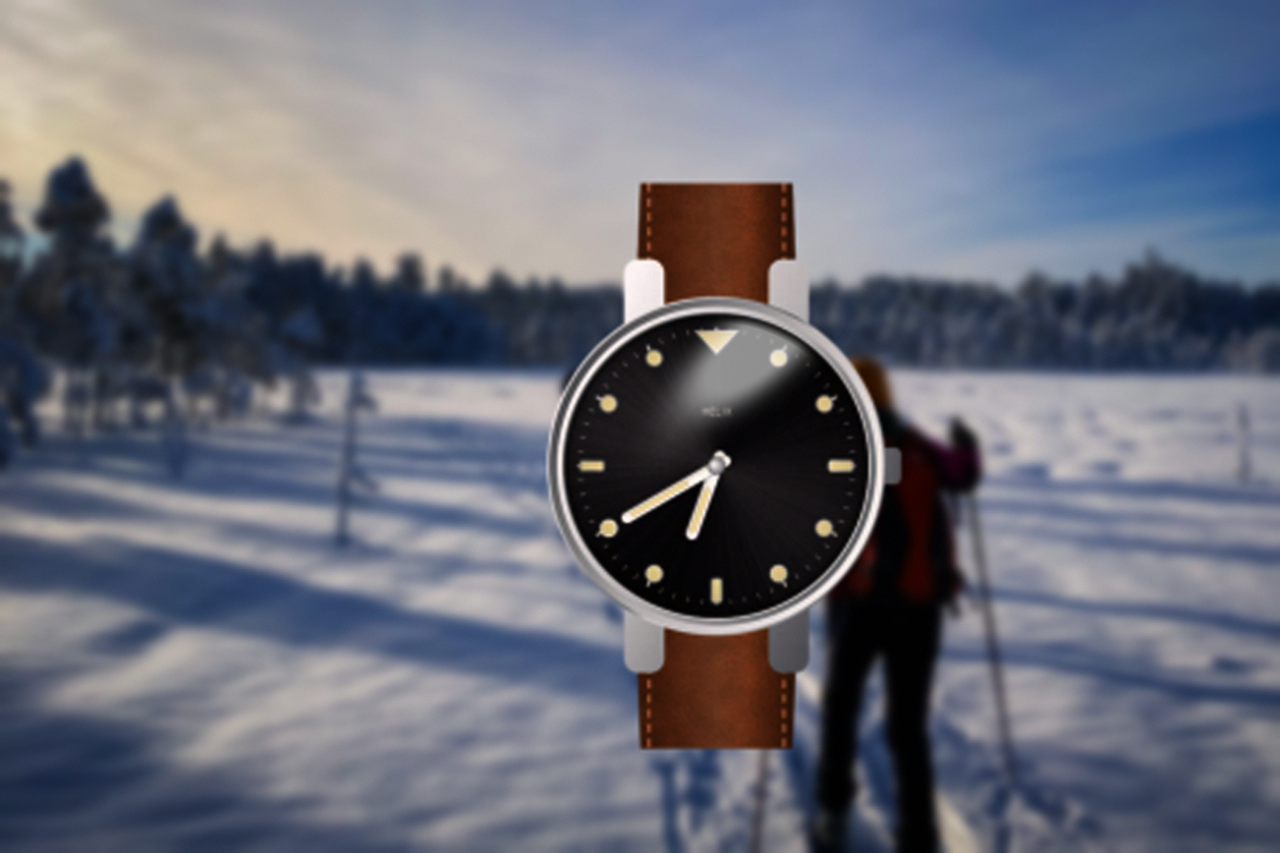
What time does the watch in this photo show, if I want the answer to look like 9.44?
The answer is 6.40
